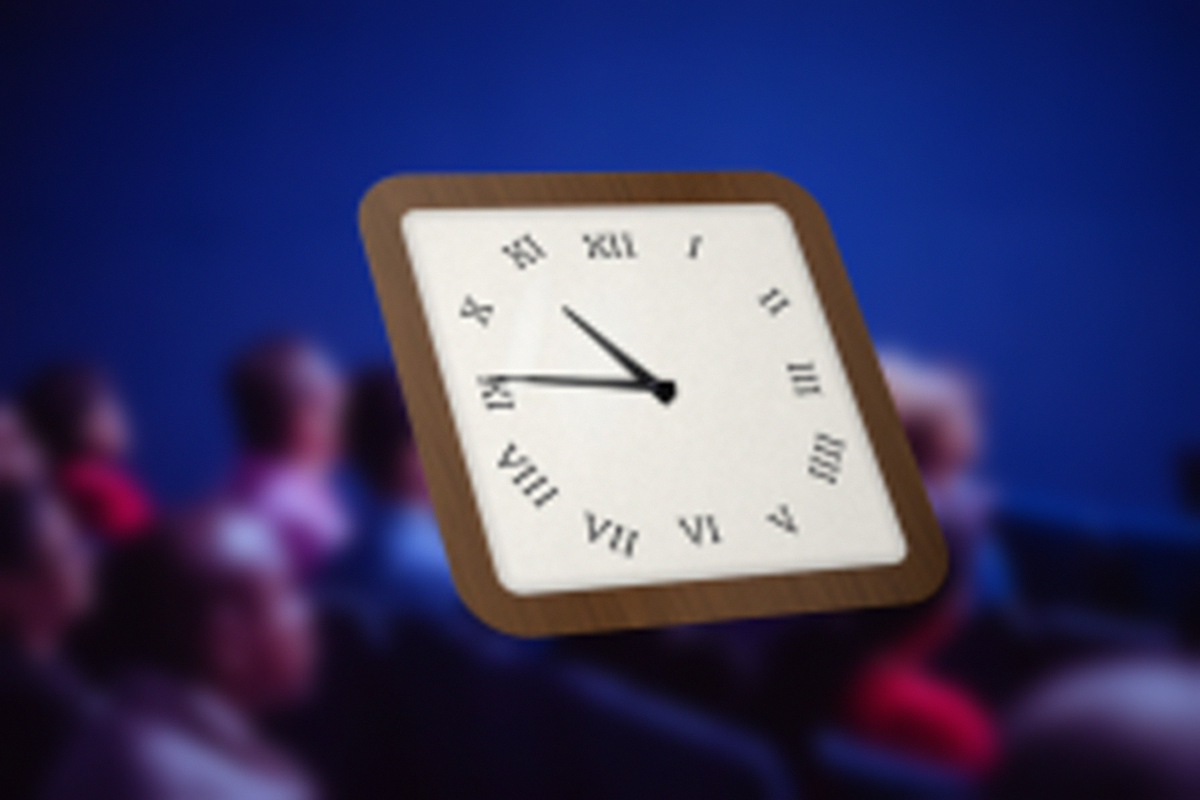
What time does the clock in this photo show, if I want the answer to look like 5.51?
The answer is 10.46
